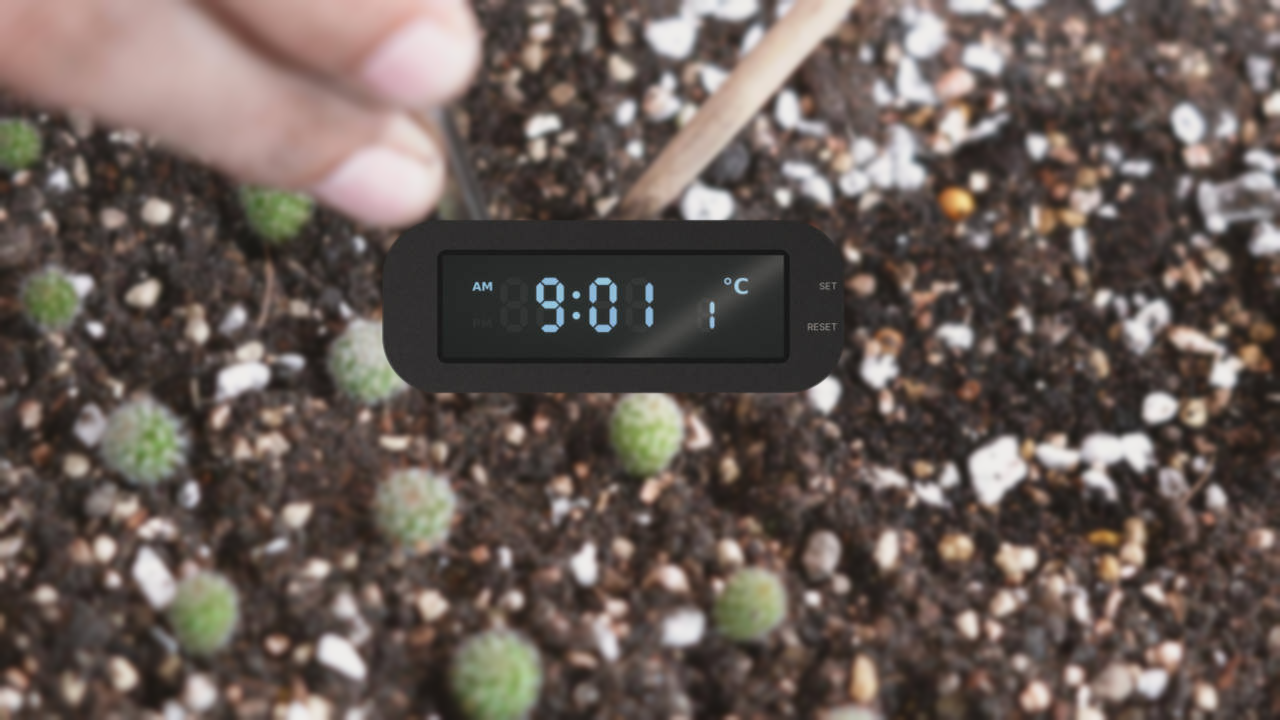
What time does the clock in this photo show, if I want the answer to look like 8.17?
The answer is 9.01
